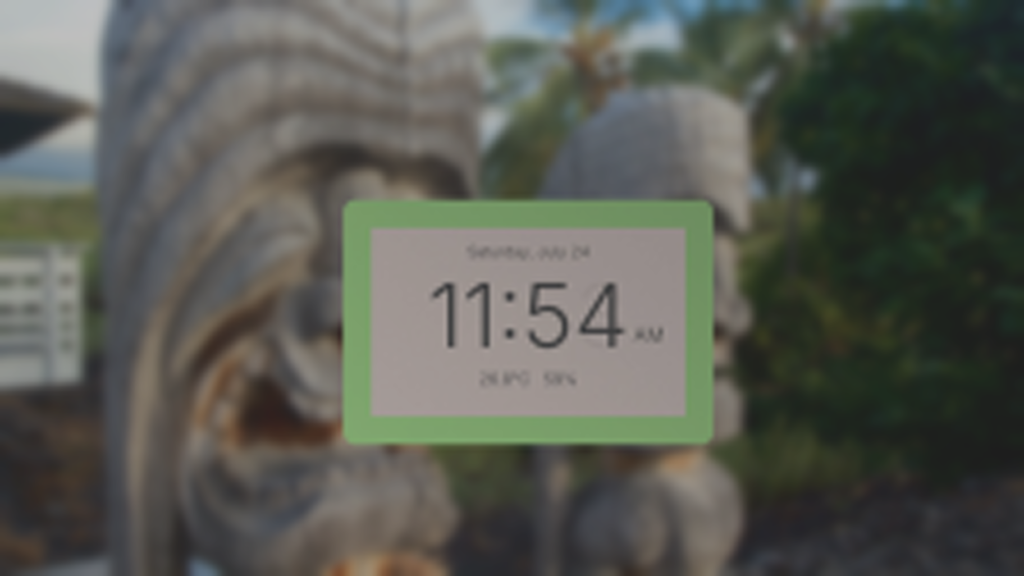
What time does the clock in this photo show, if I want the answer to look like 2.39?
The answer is 11.54
